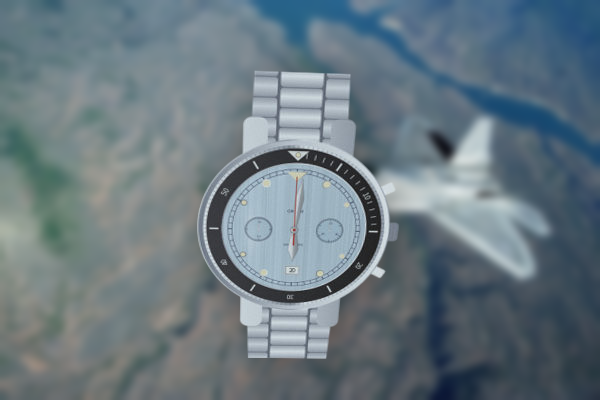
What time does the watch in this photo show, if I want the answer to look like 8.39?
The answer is 6.01
